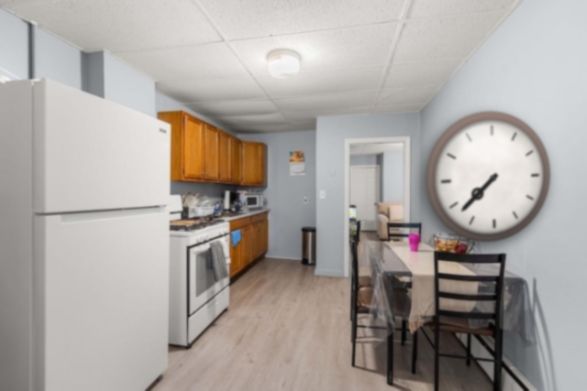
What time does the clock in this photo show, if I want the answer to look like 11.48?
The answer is 7.38
